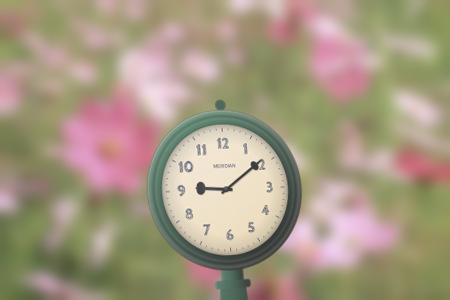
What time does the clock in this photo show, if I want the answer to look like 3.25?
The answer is 9.09
